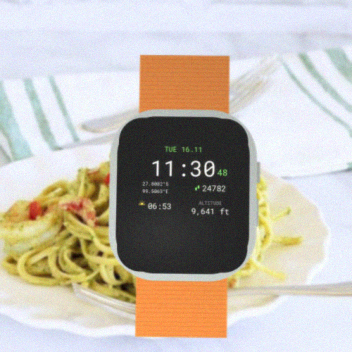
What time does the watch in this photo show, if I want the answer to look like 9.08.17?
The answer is 11.30.48
